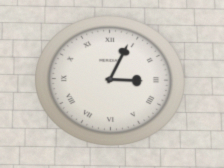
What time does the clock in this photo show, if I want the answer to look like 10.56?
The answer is 3.04
